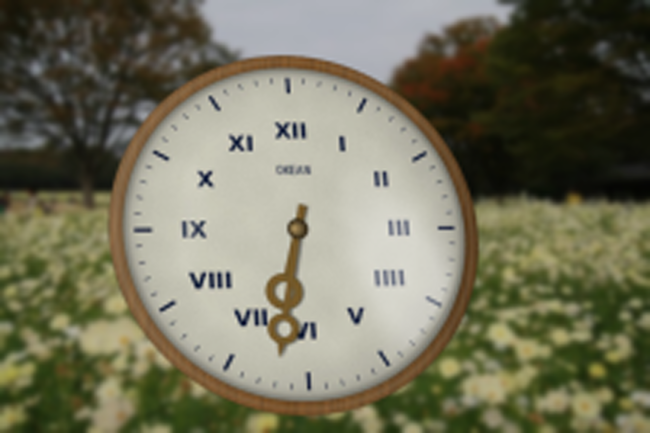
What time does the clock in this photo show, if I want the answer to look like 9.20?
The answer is 6.32
